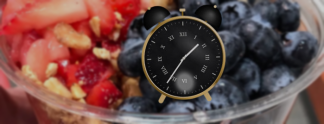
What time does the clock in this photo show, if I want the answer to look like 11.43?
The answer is 1.36
